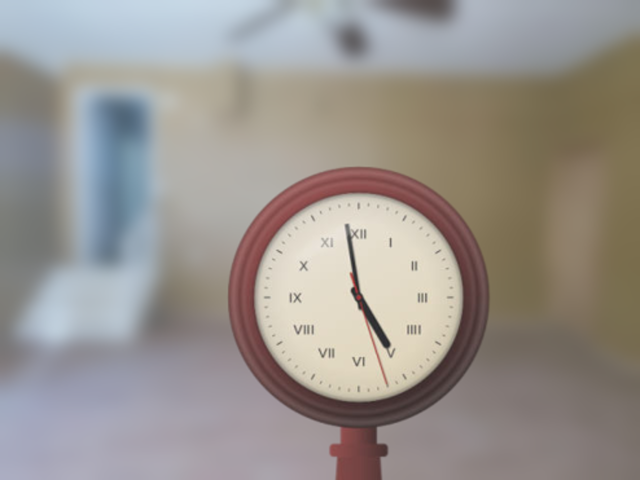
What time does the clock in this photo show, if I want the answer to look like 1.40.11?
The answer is 4.58.27
